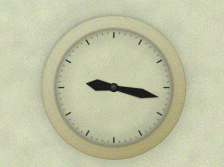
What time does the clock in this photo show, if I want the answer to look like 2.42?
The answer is 9.17
